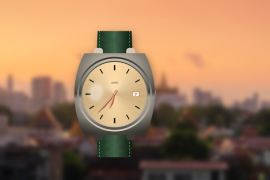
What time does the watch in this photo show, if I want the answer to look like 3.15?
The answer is 6.37
